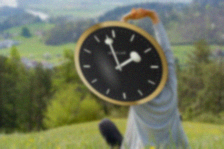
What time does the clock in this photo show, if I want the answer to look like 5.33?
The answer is 1.58
